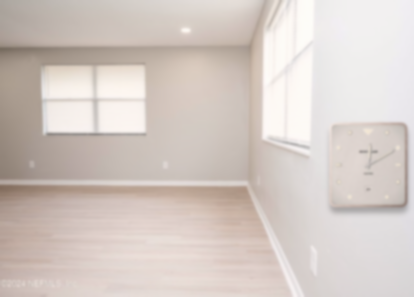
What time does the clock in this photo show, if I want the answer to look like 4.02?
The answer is 12.10
